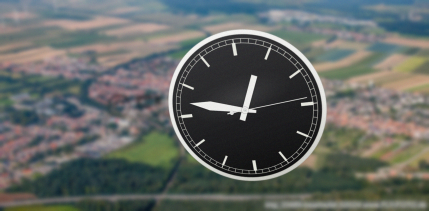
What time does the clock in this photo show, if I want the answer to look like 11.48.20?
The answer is 12.47.14
